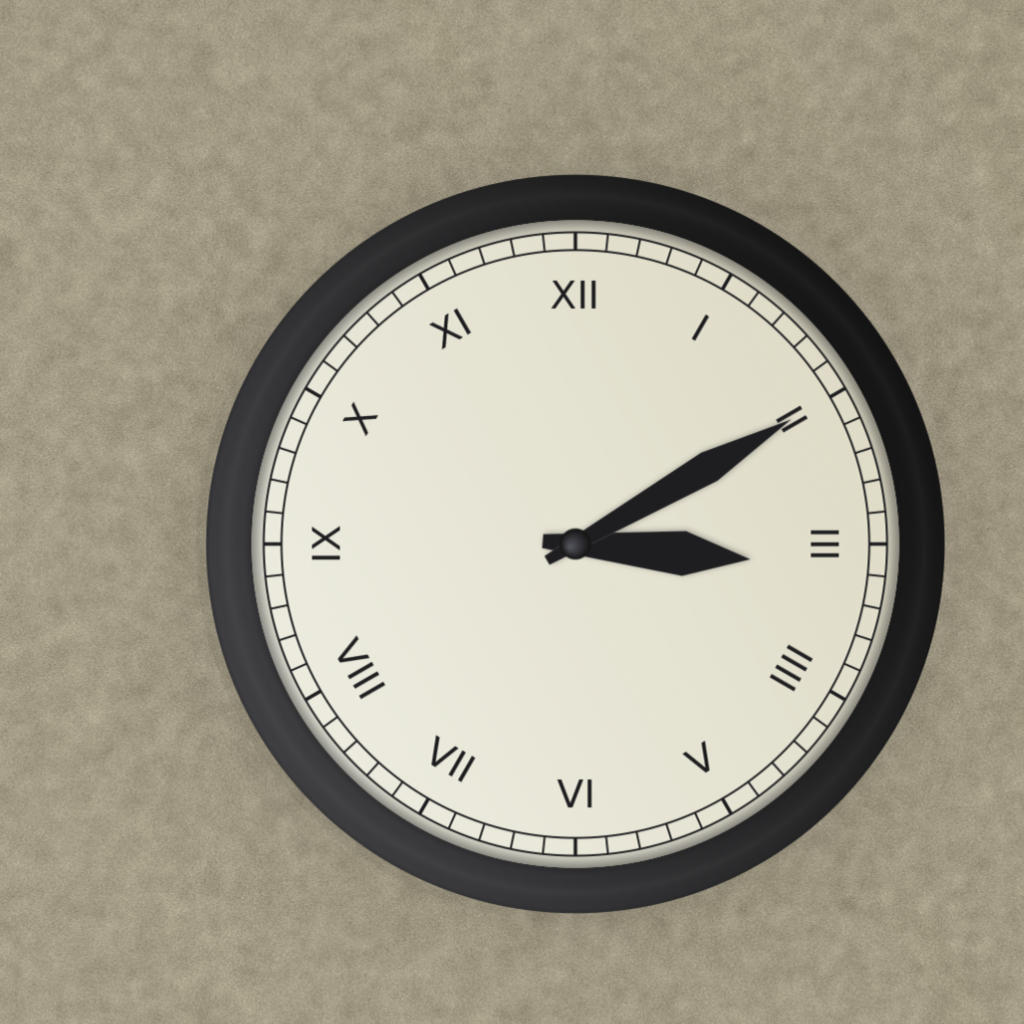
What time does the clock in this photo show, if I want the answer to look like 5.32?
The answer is 3.10
